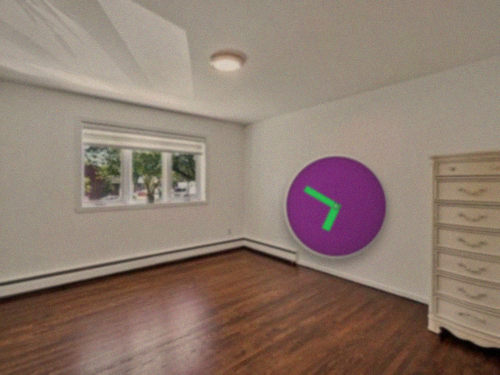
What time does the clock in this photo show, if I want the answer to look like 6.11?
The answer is 6.50
